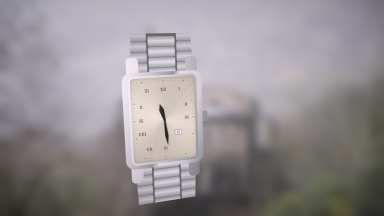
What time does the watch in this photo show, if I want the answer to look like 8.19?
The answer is 11.29
